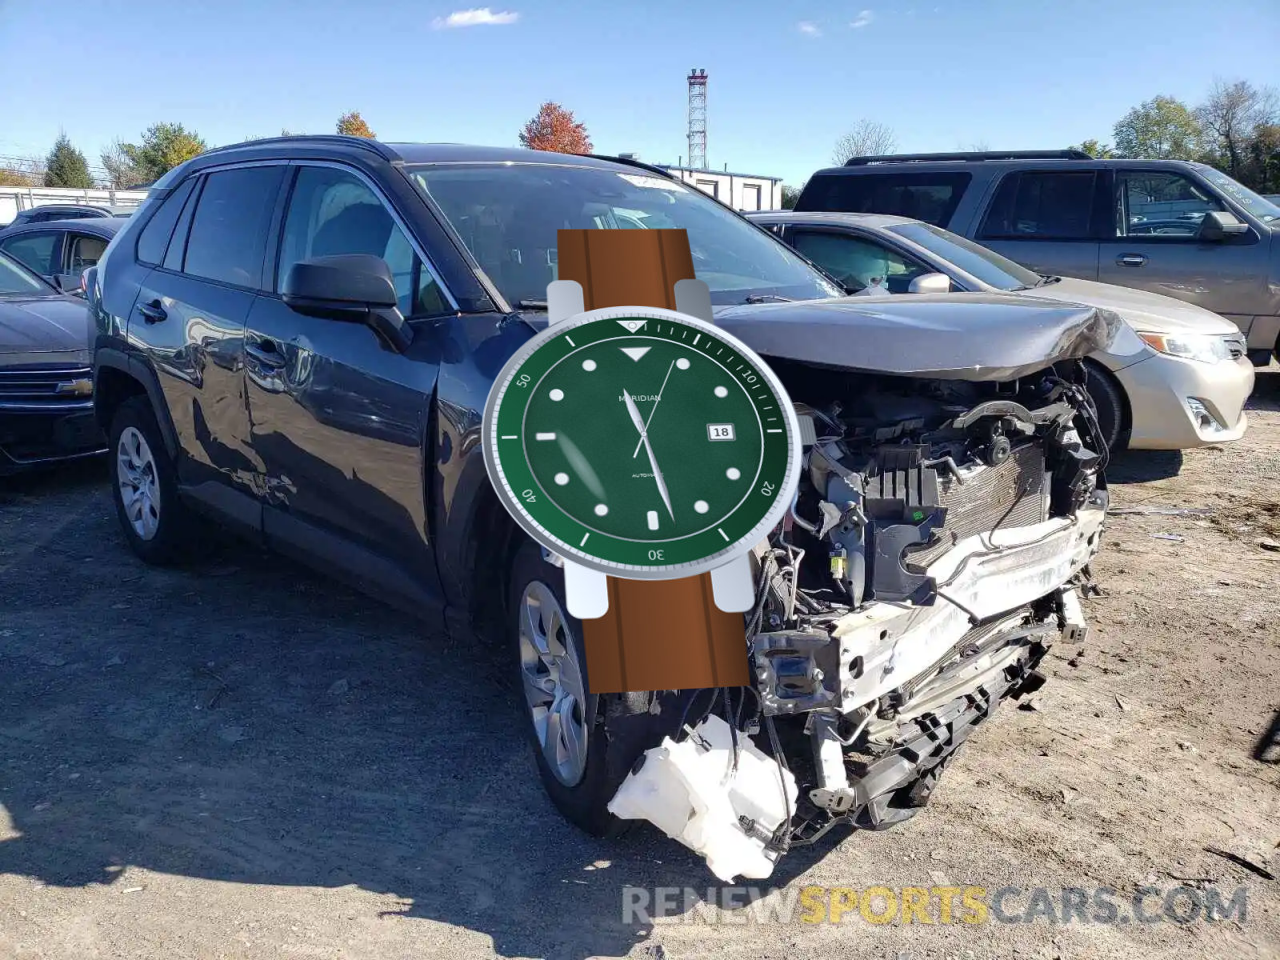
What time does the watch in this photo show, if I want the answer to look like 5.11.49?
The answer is 11.28.04
